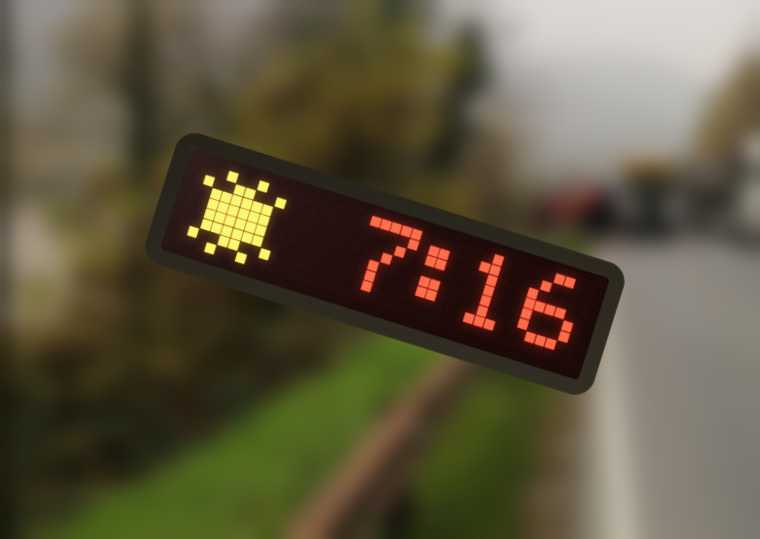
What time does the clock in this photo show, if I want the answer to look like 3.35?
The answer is 7.16
